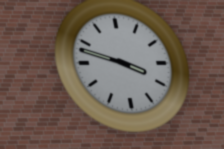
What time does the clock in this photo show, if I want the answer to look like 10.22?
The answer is 3.48
